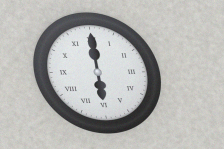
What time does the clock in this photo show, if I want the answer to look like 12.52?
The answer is 6.00
